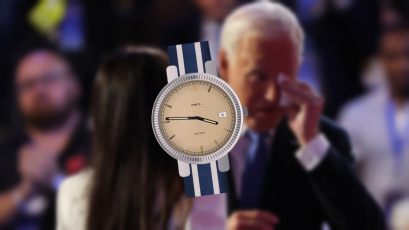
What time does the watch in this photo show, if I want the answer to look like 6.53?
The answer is 3.46
